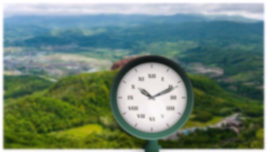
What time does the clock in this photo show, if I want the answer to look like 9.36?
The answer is 10.11
